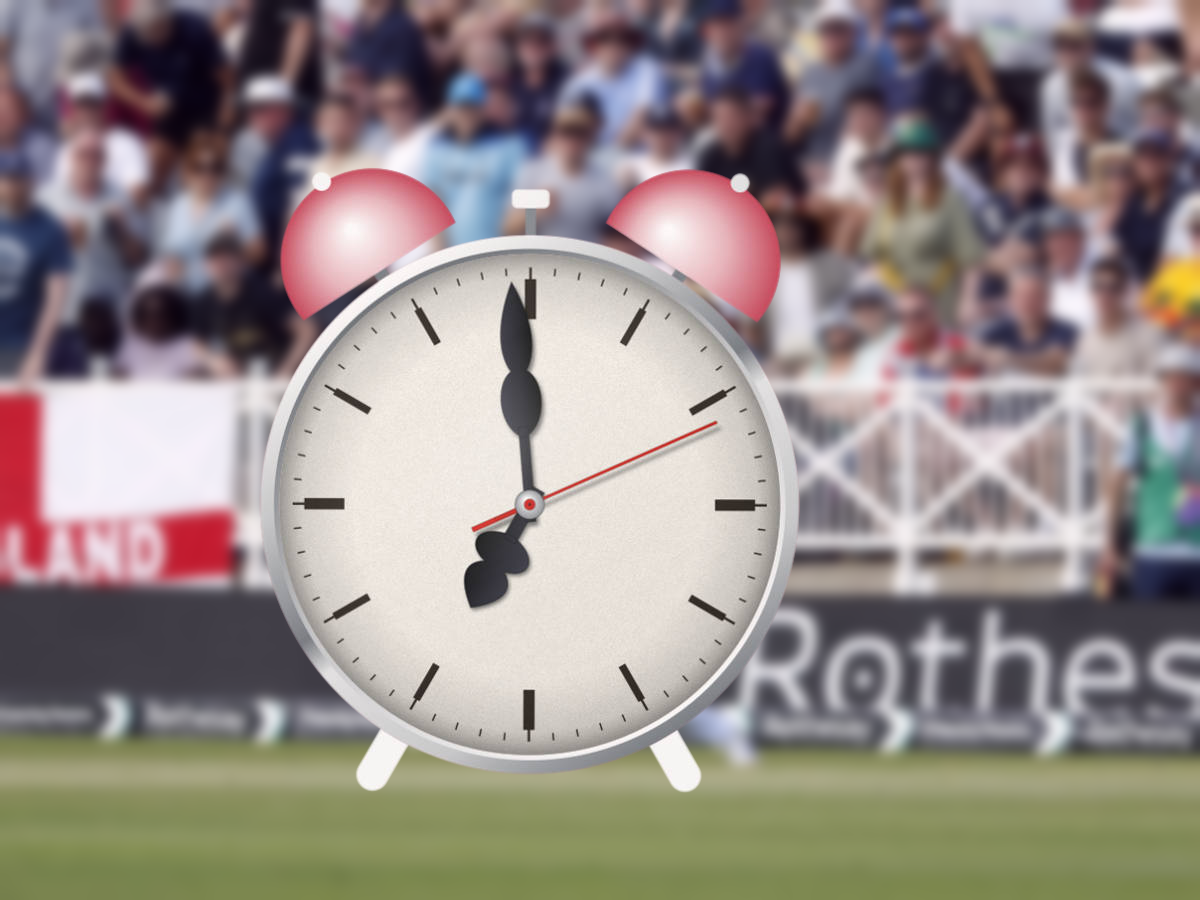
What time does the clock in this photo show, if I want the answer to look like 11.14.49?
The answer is 6.59.11
